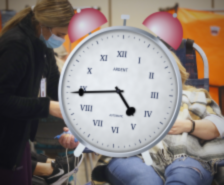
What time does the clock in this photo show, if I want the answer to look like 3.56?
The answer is 4.44
